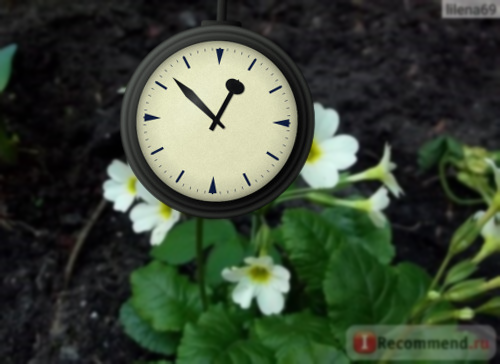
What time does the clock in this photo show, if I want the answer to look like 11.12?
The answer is 12.52
